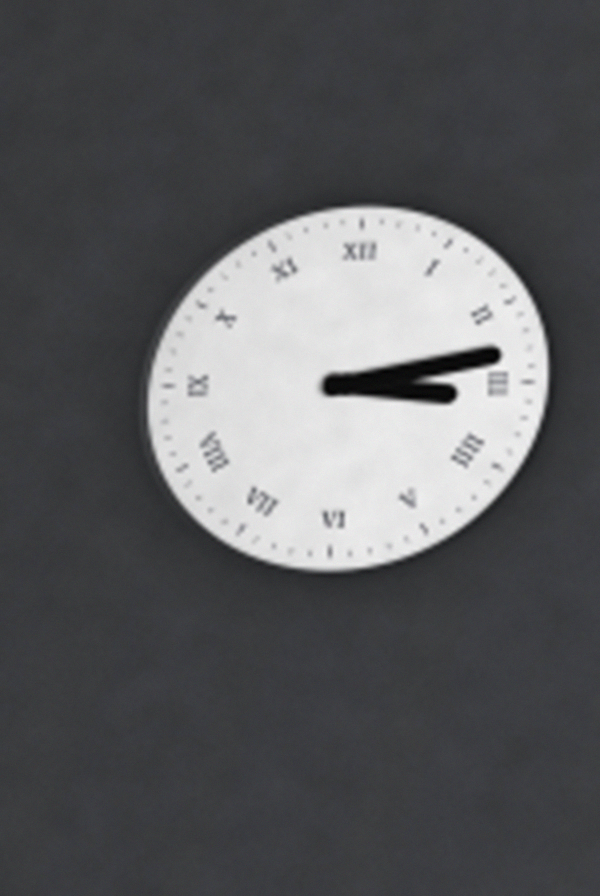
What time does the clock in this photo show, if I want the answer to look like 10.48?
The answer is 3.13
